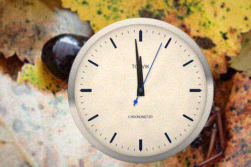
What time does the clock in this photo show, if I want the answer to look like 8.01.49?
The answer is 11.59.04
